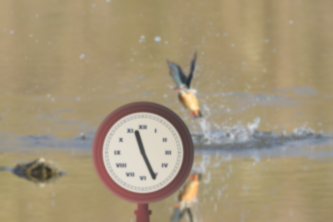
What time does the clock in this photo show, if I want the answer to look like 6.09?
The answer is 11.26
